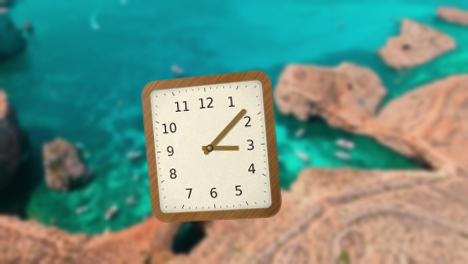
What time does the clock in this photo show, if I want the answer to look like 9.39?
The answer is 3.08
